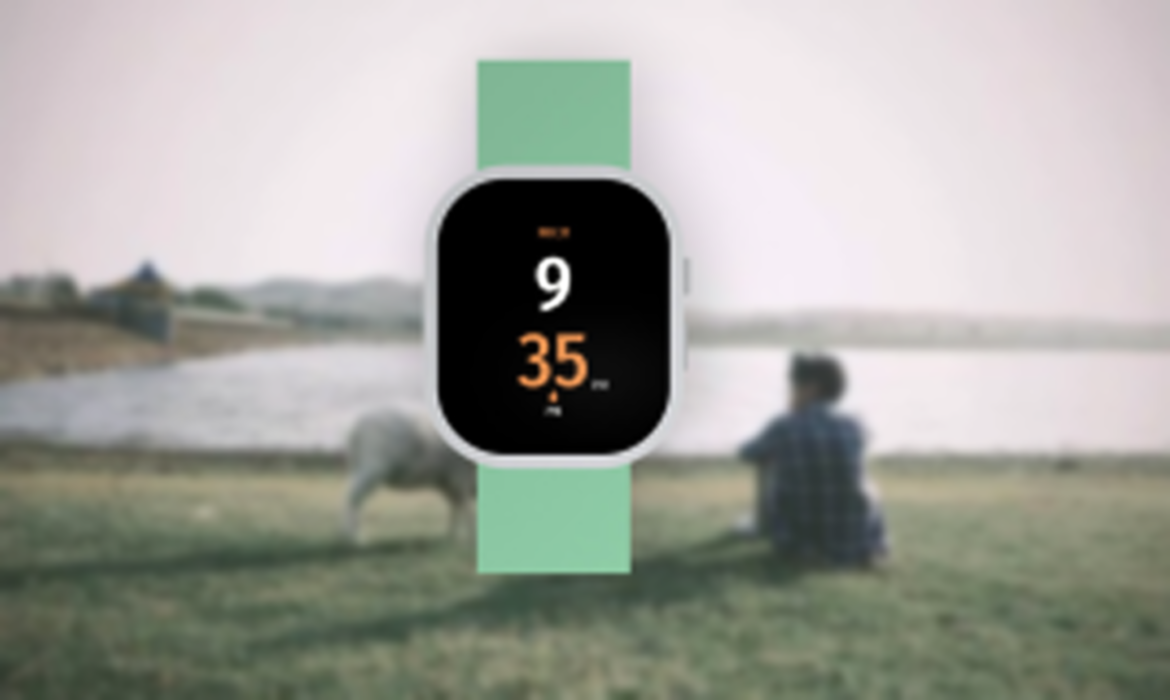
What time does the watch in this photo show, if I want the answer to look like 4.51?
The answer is 9.35
